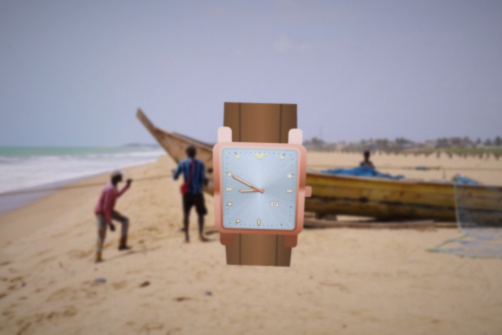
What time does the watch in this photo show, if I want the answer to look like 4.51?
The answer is 8.50
